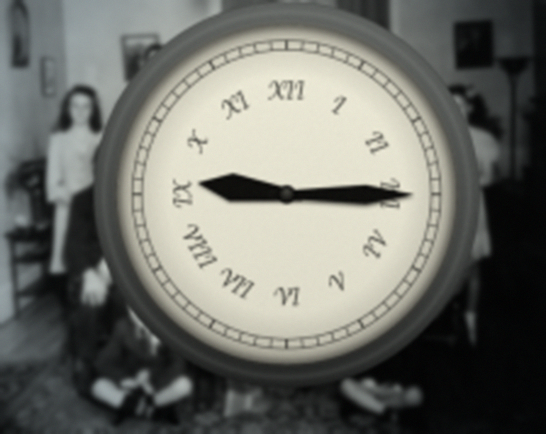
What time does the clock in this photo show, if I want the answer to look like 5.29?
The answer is 9.15
